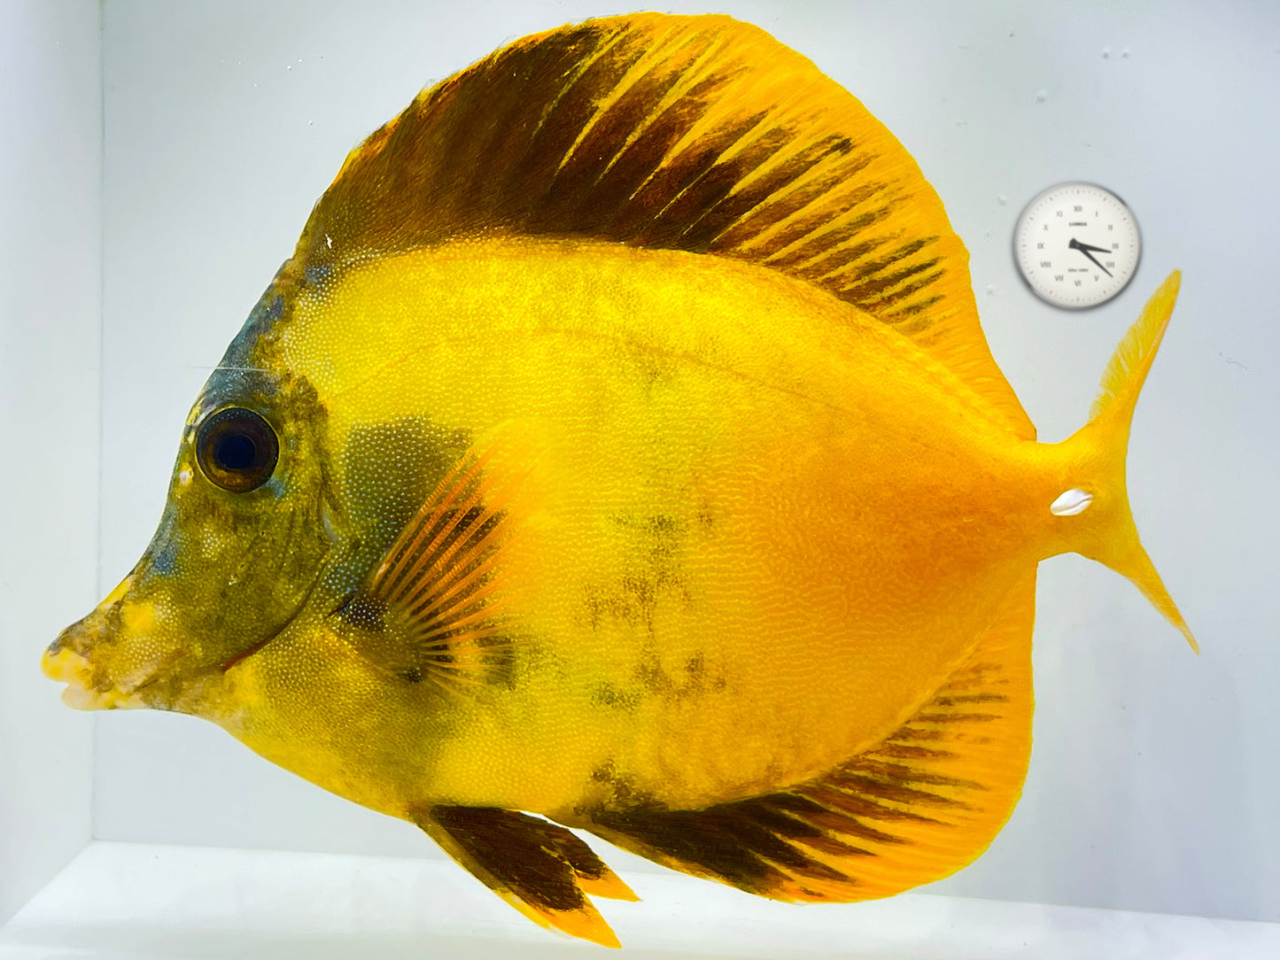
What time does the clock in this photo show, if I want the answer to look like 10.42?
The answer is 3.22
